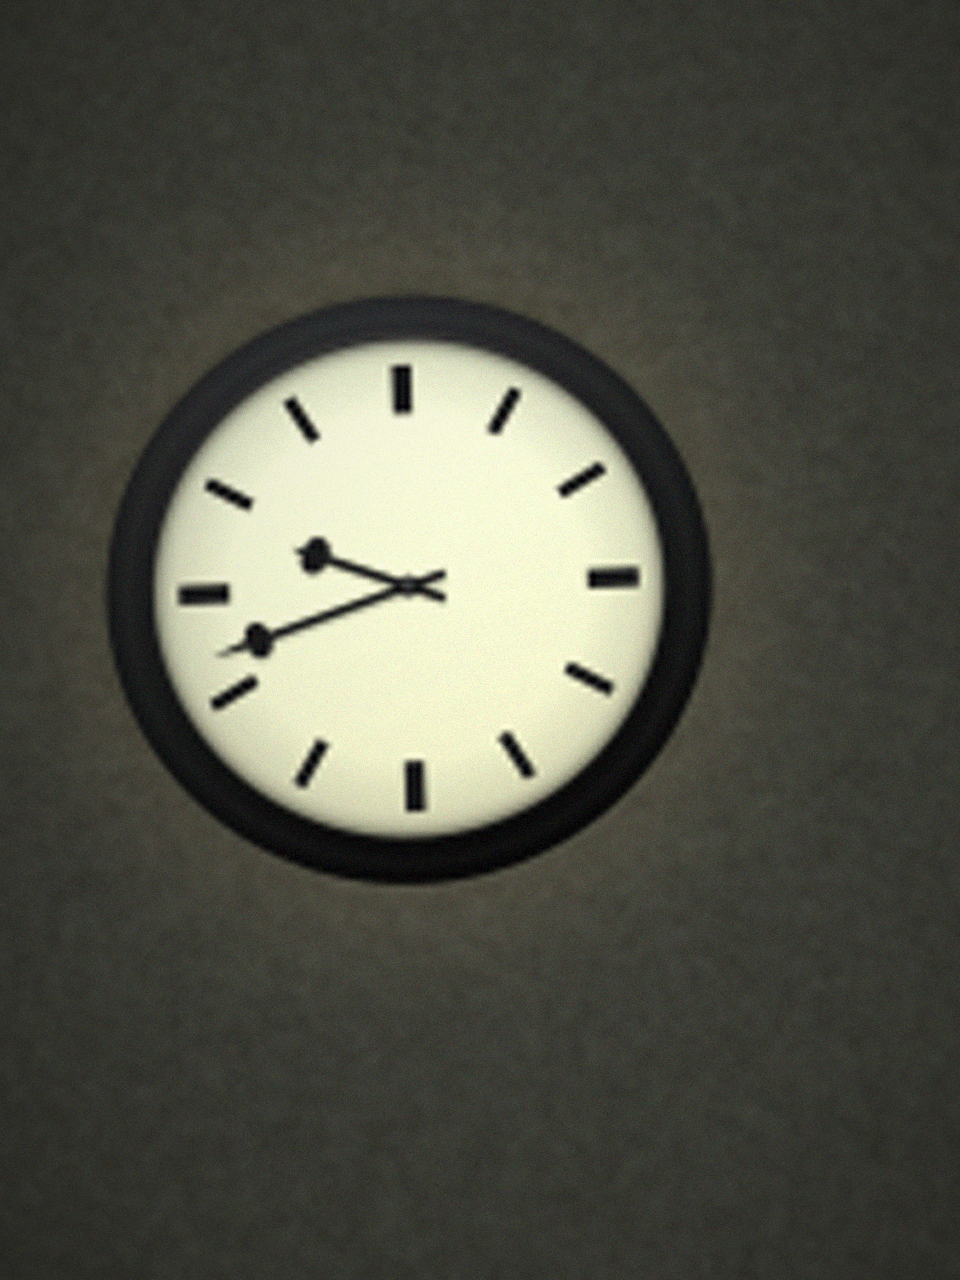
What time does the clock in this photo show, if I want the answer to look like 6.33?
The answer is 9.42
